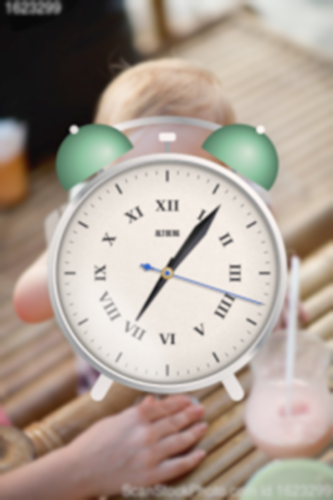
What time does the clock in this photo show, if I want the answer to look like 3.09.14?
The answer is 7.06.18
